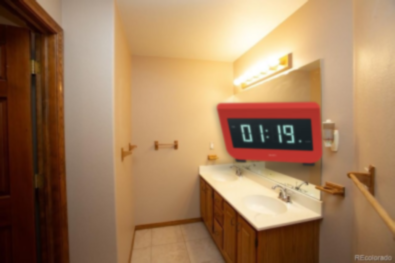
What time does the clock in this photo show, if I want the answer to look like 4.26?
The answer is 1.19
